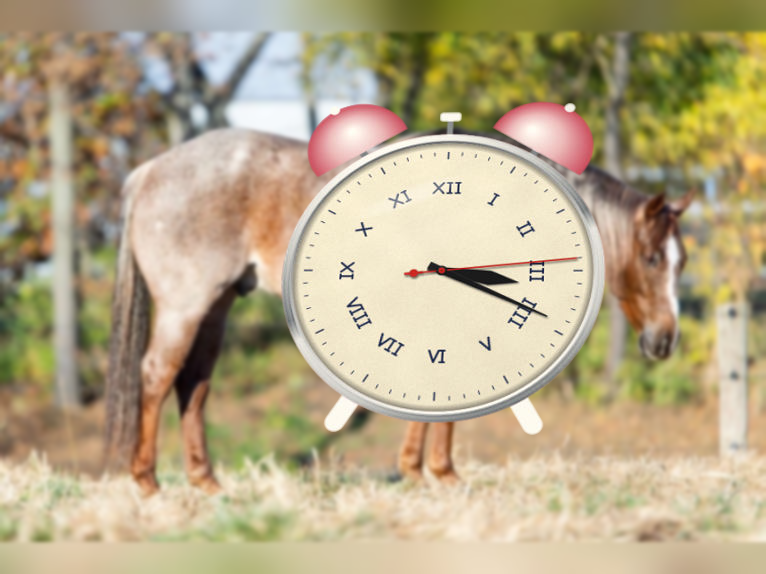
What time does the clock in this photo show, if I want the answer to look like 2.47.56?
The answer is 3.19.14
